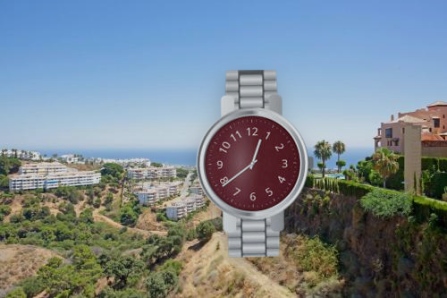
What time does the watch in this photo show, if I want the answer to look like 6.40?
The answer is 12.39
